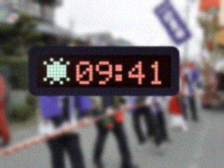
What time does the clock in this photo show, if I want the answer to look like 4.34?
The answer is 9.41
